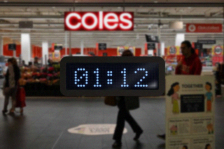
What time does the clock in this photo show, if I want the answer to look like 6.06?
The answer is 1.12
